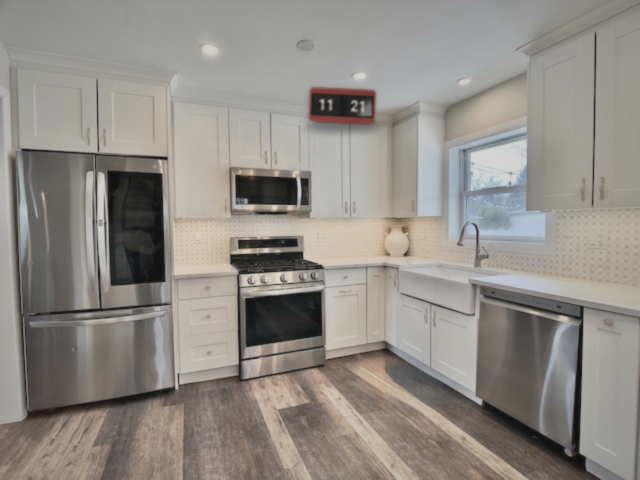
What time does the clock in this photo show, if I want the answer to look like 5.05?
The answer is 11.21
